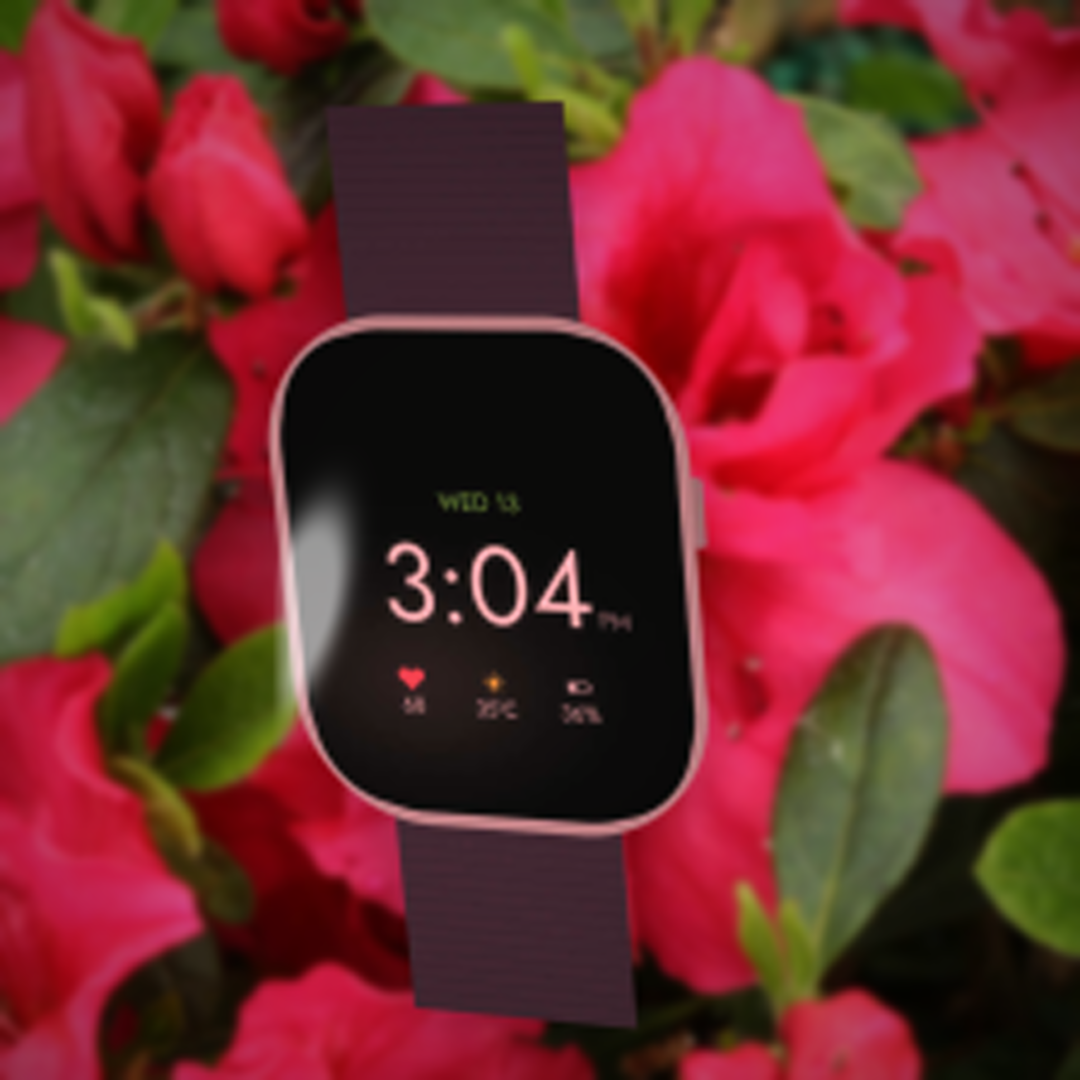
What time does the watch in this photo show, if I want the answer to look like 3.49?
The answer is 3.04
